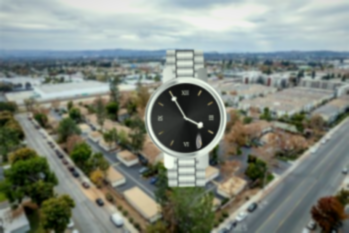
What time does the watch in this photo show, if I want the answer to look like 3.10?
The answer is 3.55
